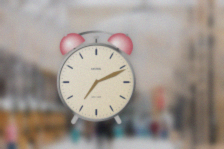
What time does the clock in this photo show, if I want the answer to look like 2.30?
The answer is 7.11
